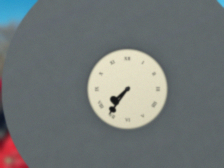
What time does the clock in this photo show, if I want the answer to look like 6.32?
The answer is 7.36
